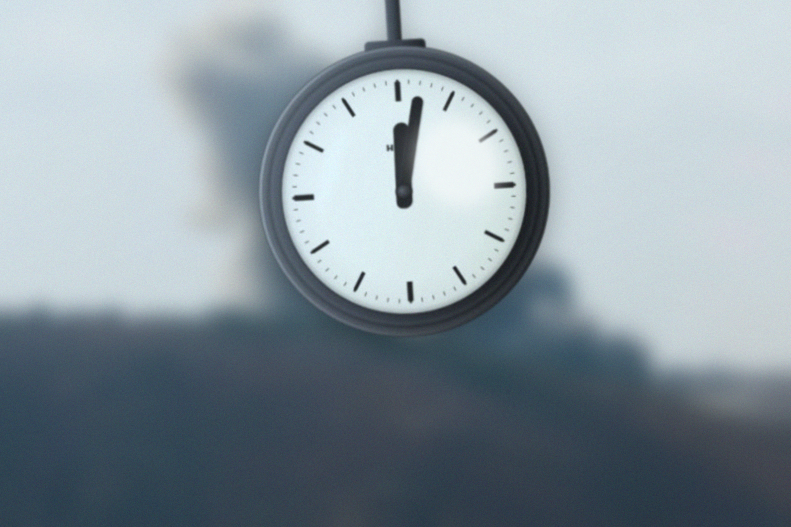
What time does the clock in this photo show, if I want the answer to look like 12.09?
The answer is 12.02
